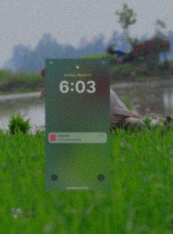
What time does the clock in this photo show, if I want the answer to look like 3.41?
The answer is 6.03
